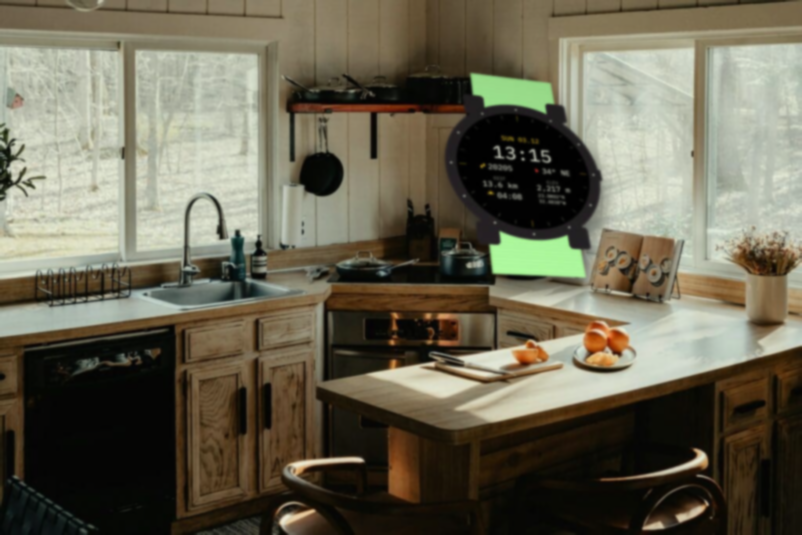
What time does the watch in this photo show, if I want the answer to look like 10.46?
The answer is 13.15
